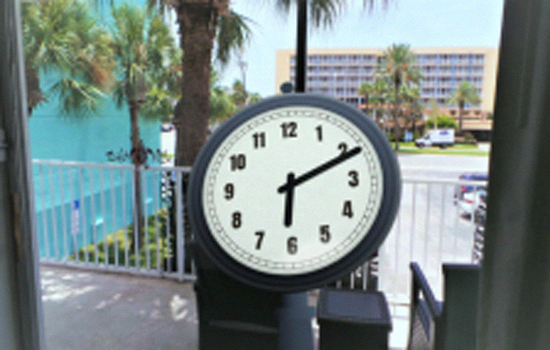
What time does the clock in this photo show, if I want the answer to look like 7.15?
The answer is 6.11
